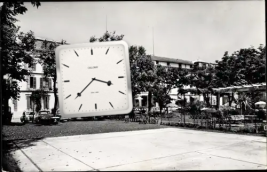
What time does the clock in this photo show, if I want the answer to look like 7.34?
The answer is 3.38
